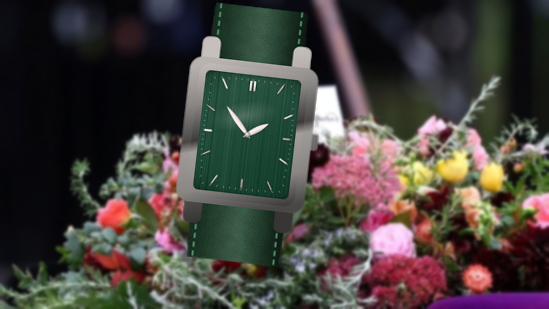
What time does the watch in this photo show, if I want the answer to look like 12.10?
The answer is 1.53
